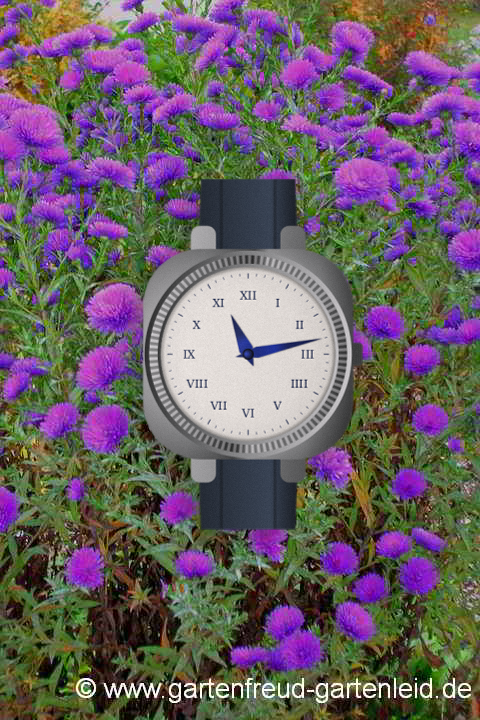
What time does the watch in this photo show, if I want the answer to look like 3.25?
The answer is 11.13
